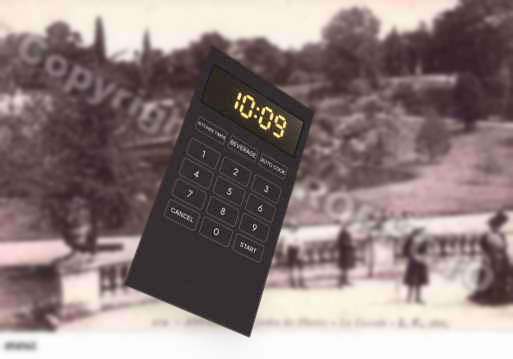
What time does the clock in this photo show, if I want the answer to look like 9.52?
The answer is 10.09
